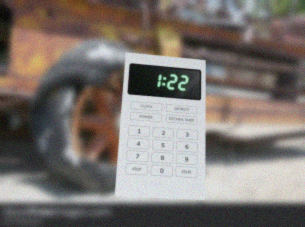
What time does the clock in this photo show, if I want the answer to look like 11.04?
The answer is 1.22
